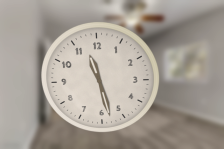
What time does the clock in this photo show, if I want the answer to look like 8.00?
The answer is 11.28
